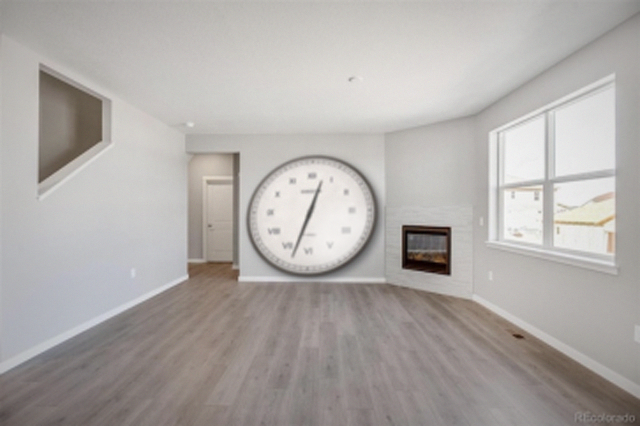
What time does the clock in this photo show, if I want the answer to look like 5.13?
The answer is 12.33
